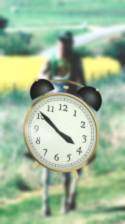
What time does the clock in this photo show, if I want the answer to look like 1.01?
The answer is 3.51
